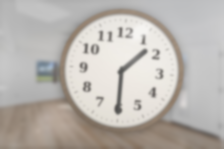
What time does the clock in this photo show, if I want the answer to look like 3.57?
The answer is 1.30
